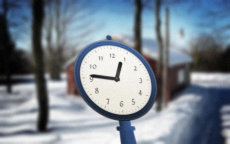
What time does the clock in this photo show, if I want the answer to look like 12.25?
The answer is 12.46
